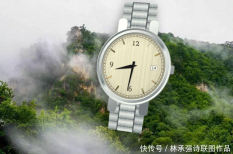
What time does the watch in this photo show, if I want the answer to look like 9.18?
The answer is 8.31
